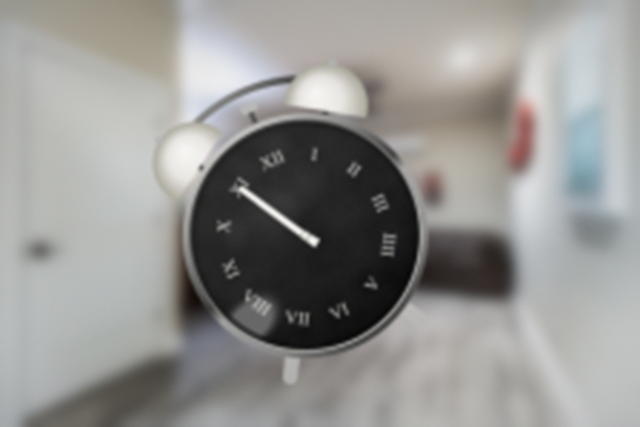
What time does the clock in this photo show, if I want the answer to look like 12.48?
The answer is 10.55
